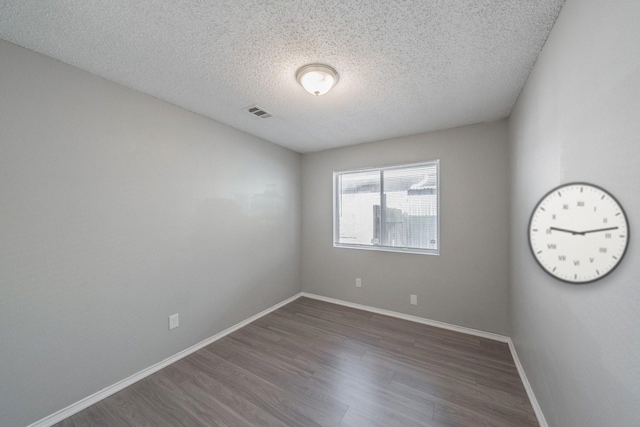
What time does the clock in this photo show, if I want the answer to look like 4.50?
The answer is 9.13
